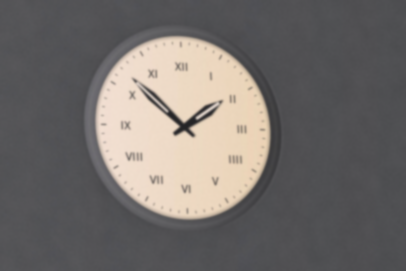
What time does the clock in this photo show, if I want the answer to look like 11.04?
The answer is 1.52
